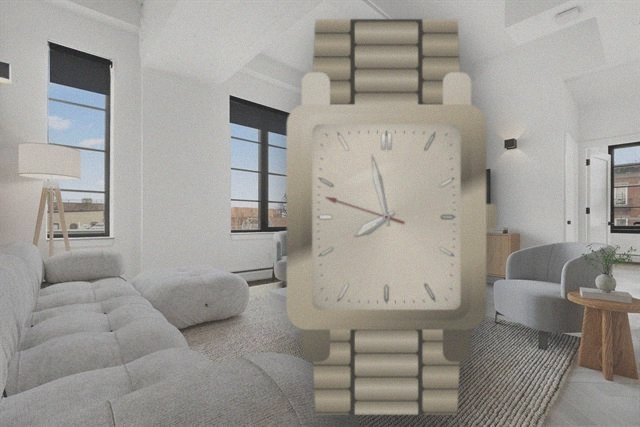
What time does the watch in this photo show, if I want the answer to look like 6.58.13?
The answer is 7.57.48
